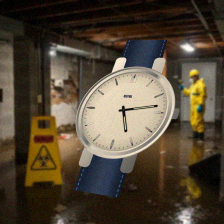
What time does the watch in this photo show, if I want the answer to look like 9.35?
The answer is 5.13
